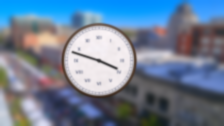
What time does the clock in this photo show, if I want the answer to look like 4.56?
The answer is 3.48
